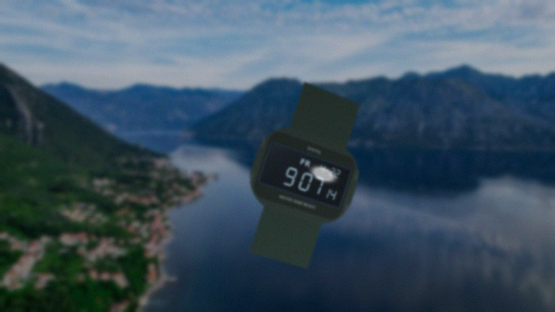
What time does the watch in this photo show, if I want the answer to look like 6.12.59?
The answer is 9.07.14
